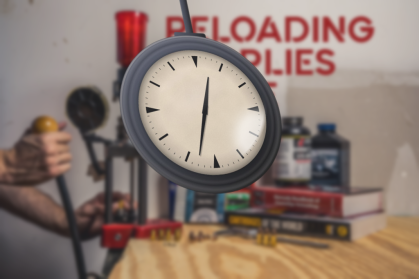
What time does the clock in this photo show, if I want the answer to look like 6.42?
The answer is 12.33
